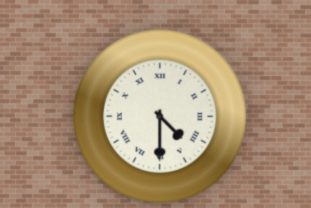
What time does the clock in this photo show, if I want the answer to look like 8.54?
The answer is 4.30
